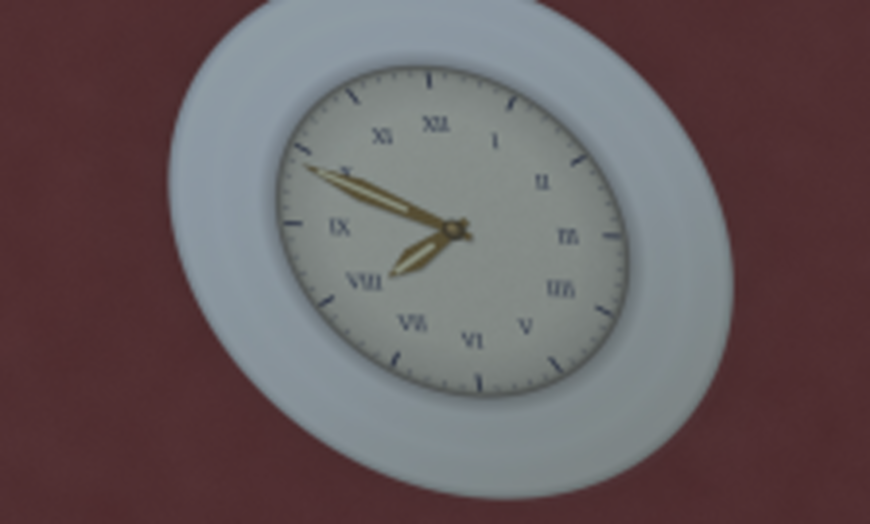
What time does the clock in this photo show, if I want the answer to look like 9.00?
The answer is 7.49
